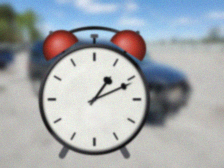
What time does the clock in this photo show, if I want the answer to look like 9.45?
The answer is 1.11
